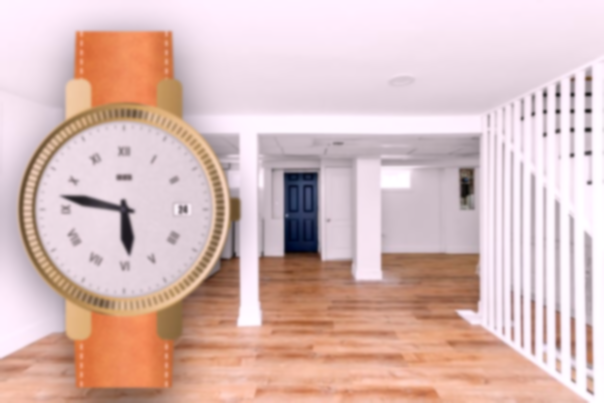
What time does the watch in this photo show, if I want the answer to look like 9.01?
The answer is 5.47
